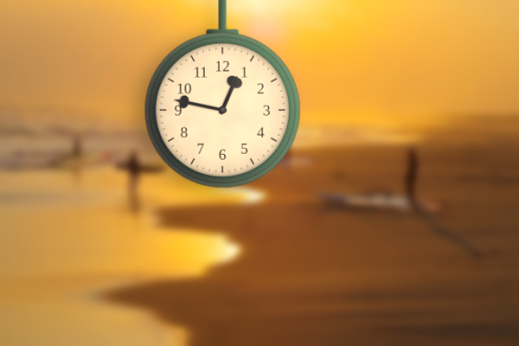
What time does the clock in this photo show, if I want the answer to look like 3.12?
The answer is 12.47
